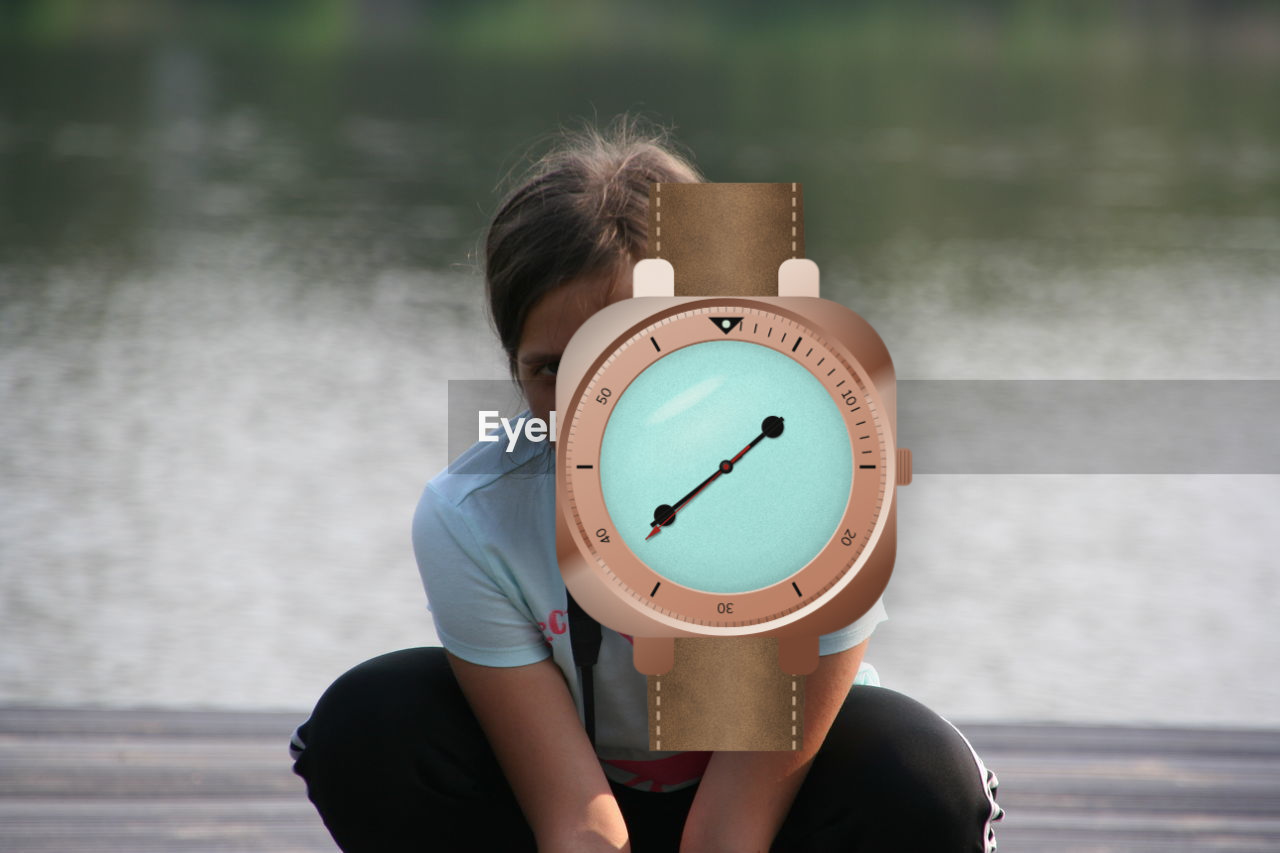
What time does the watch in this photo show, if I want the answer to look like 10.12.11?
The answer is 1.38.38
